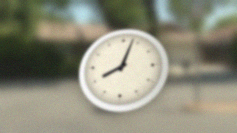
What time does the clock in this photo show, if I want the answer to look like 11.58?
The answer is 8.03
